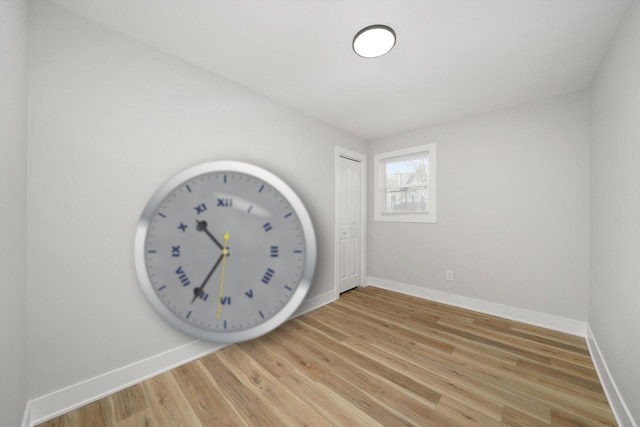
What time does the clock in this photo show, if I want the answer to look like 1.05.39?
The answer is 10.35.31
